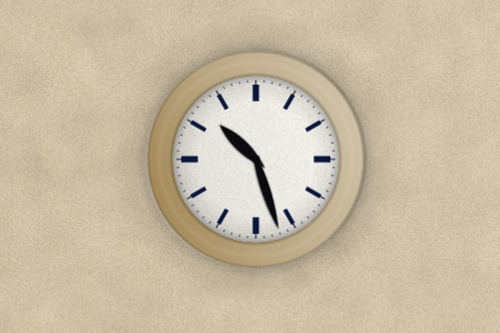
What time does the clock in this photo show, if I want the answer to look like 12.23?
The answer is 10.27
